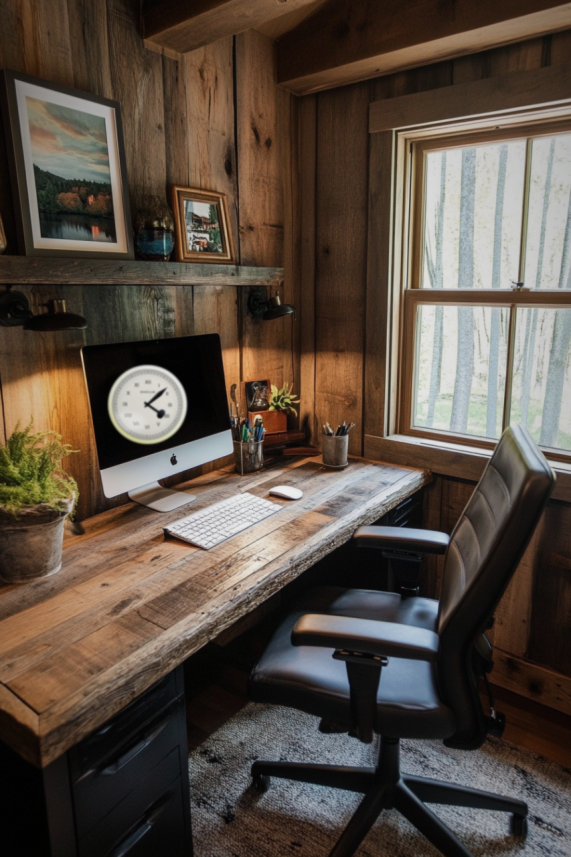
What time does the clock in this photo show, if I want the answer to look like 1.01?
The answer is 4.08
